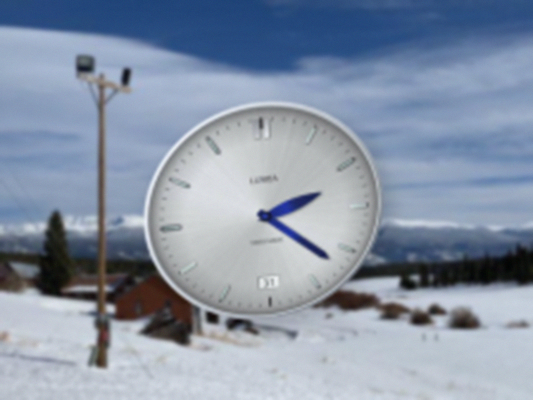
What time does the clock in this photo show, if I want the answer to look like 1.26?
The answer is 2.22
